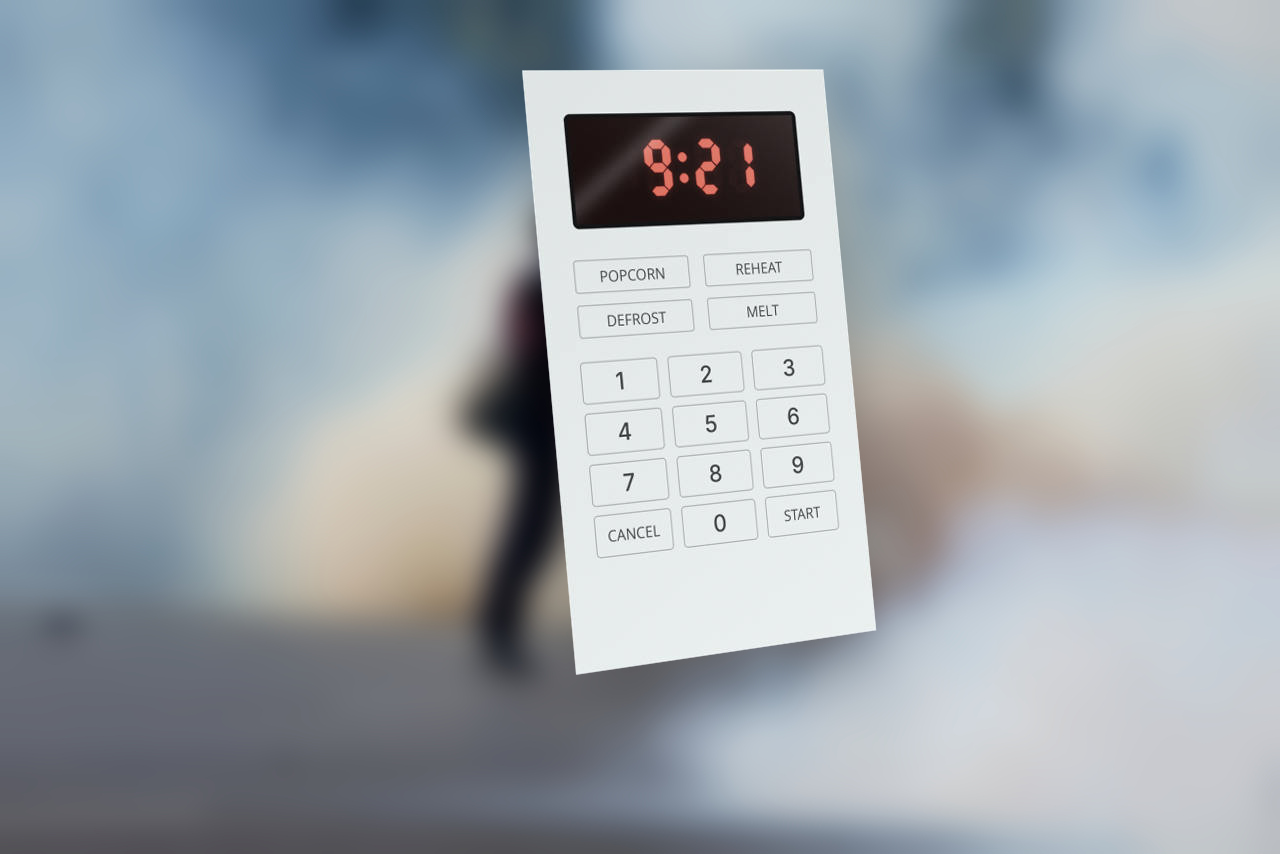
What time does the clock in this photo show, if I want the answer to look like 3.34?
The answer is 9.21
